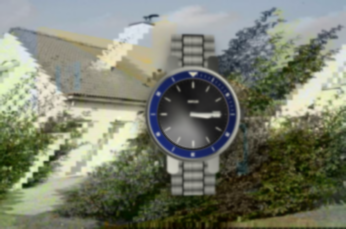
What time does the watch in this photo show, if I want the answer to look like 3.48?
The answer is 3.15
